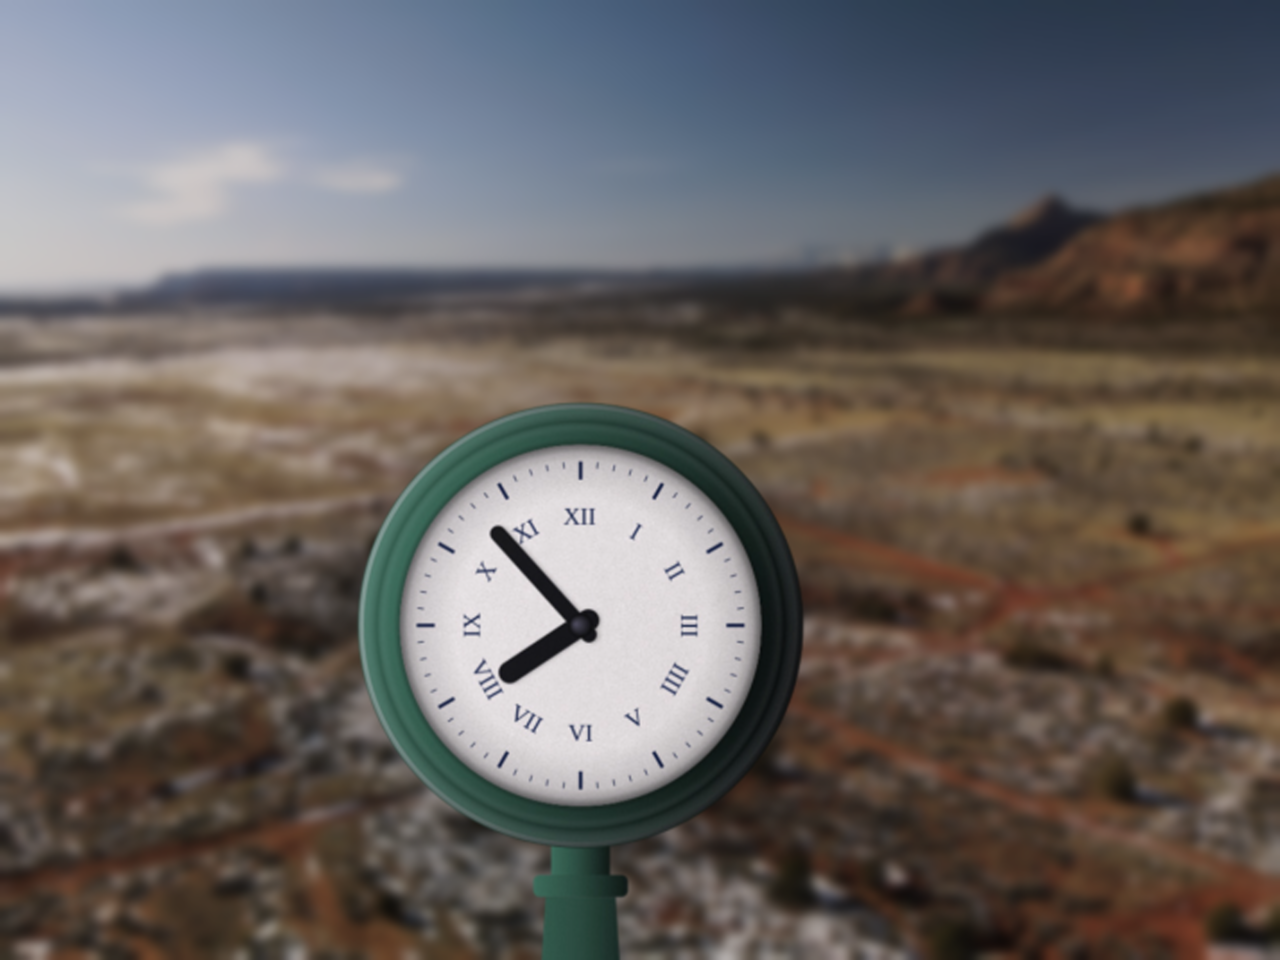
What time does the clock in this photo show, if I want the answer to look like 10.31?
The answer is 7.53
